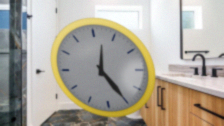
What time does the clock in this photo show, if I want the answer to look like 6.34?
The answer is 12.25
